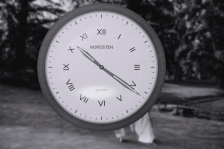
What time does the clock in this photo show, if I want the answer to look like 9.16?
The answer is 10.21
